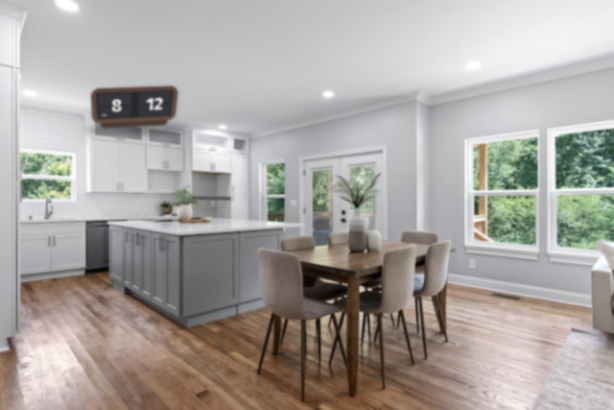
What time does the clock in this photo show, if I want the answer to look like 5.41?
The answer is 8.12
